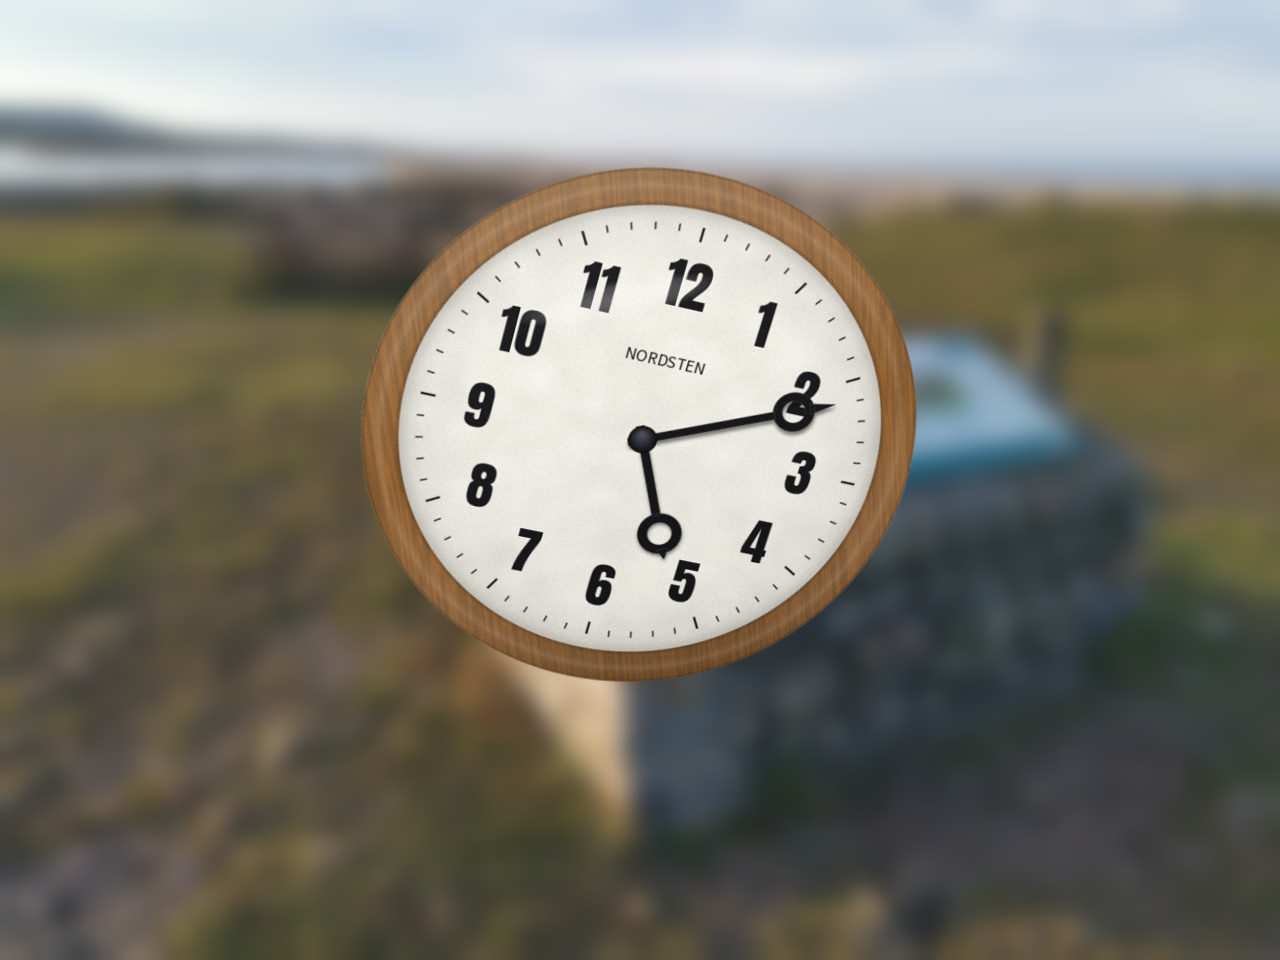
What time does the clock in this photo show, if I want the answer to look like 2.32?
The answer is 5.11
